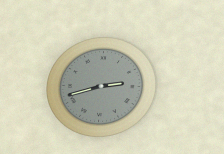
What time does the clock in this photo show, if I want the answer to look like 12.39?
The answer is 2.42
